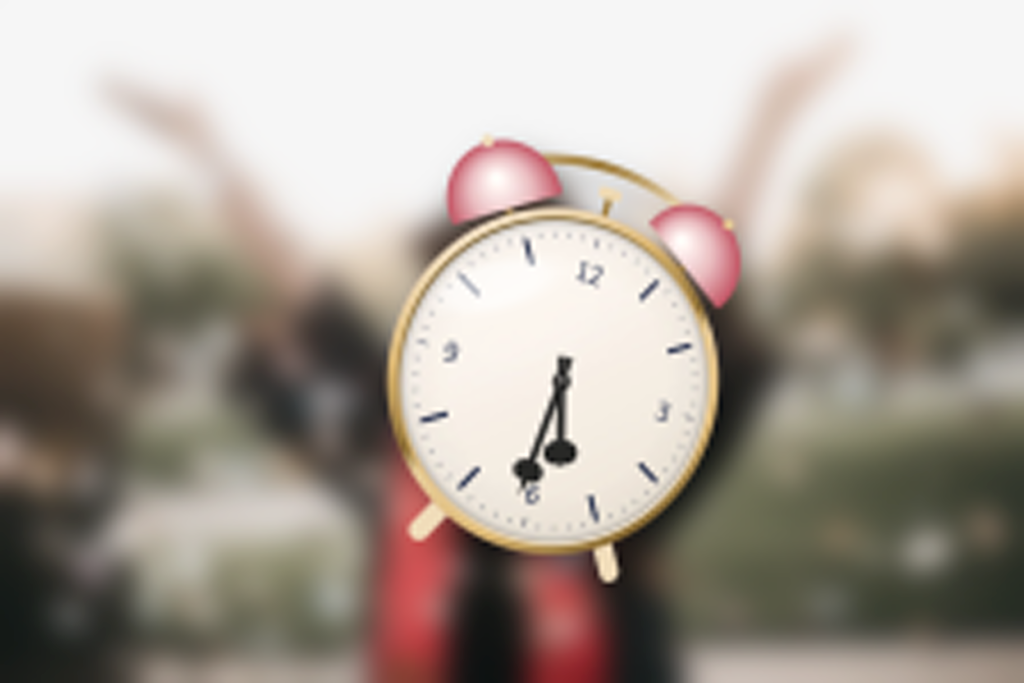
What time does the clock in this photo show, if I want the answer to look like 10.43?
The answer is 5.31
